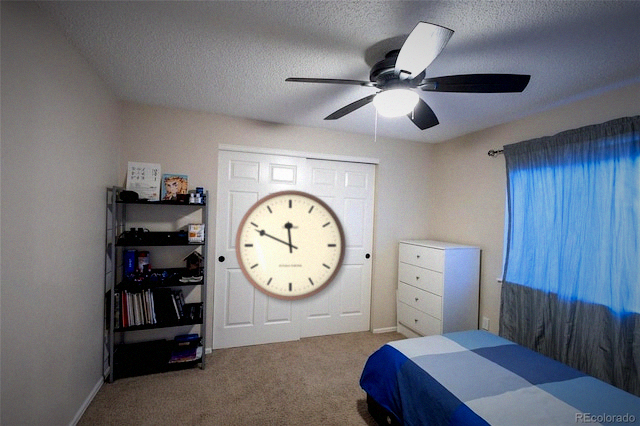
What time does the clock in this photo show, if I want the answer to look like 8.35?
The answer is 11.49
